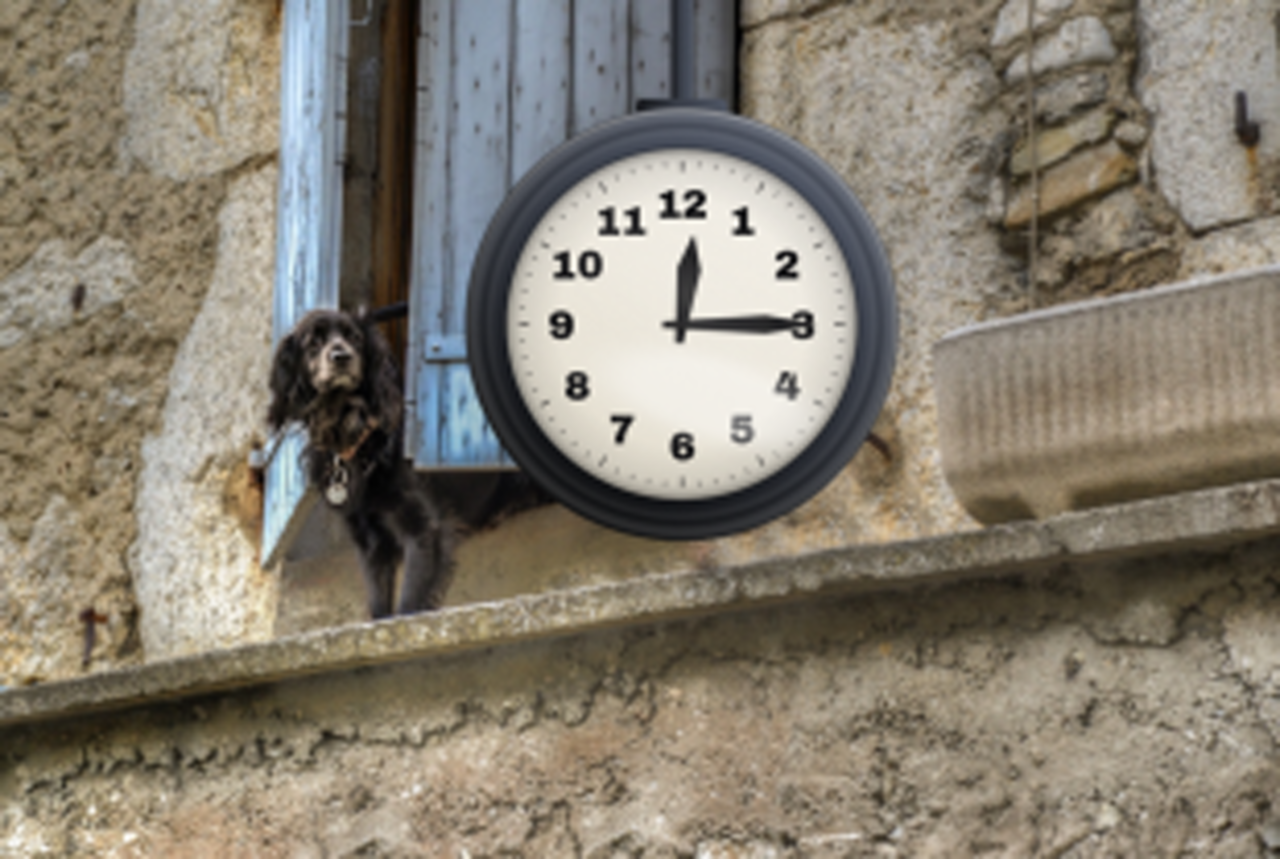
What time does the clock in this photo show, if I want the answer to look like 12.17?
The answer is 12.15
